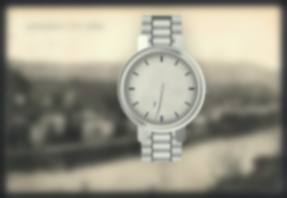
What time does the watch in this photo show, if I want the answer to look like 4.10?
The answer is 6.32
